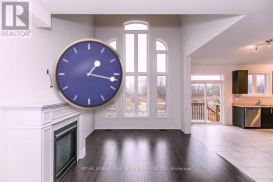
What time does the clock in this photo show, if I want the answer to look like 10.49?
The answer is 1.17
